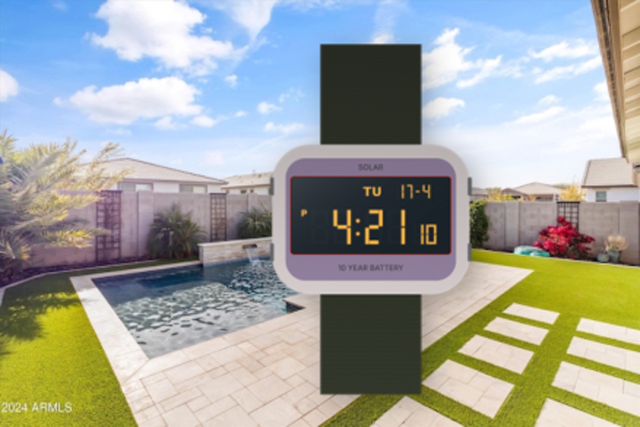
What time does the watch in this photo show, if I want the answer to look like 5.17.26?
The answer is 4.21.10
